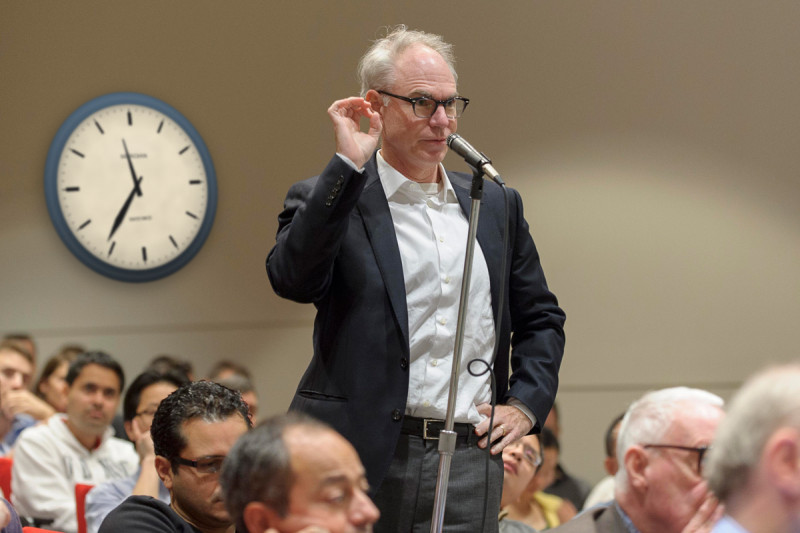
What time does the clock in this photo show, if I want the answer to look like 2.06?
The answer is 11.36
